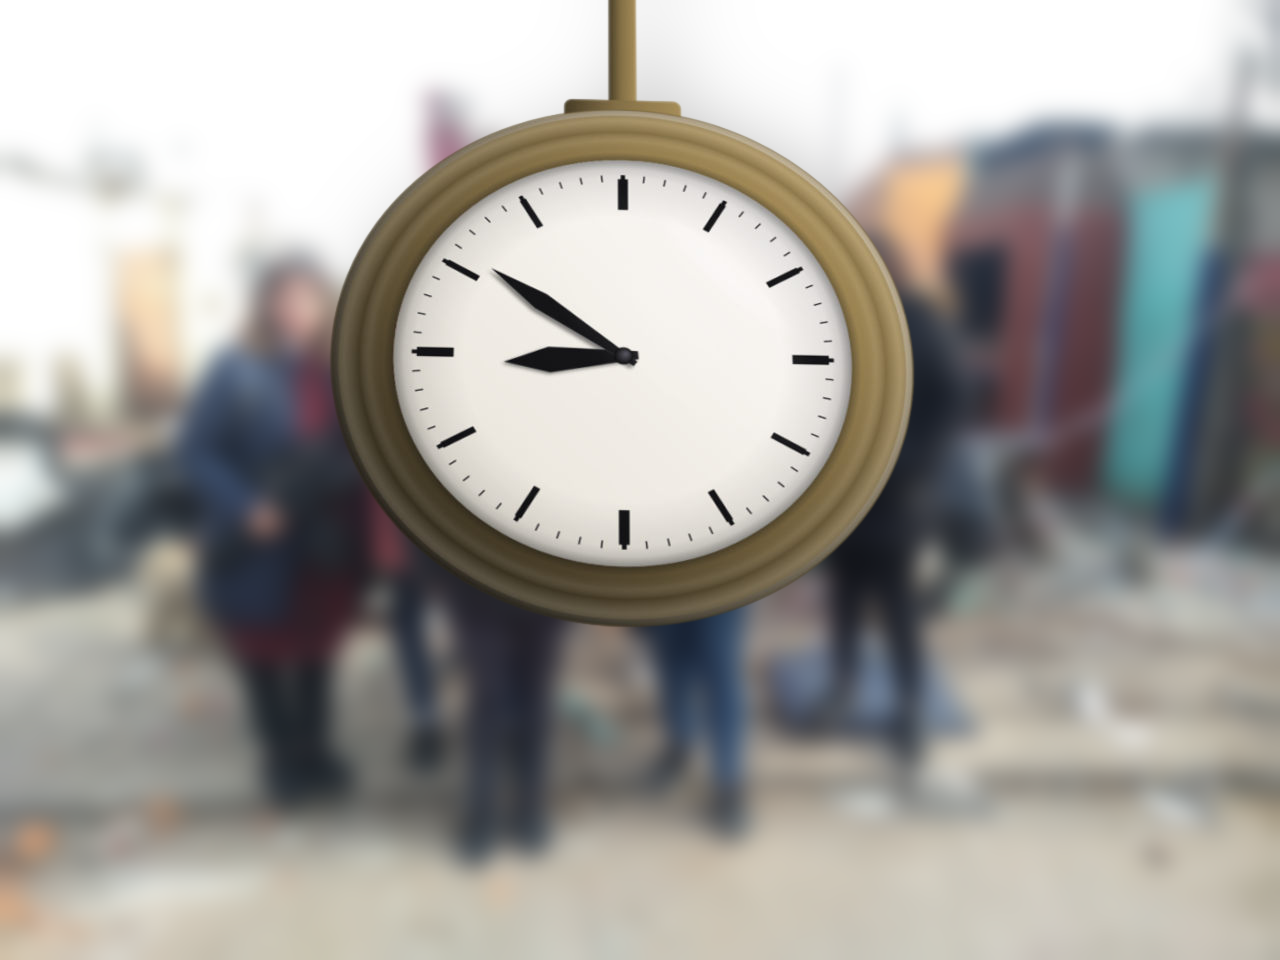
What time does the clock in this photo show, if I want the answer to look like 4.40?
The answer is 8.51
